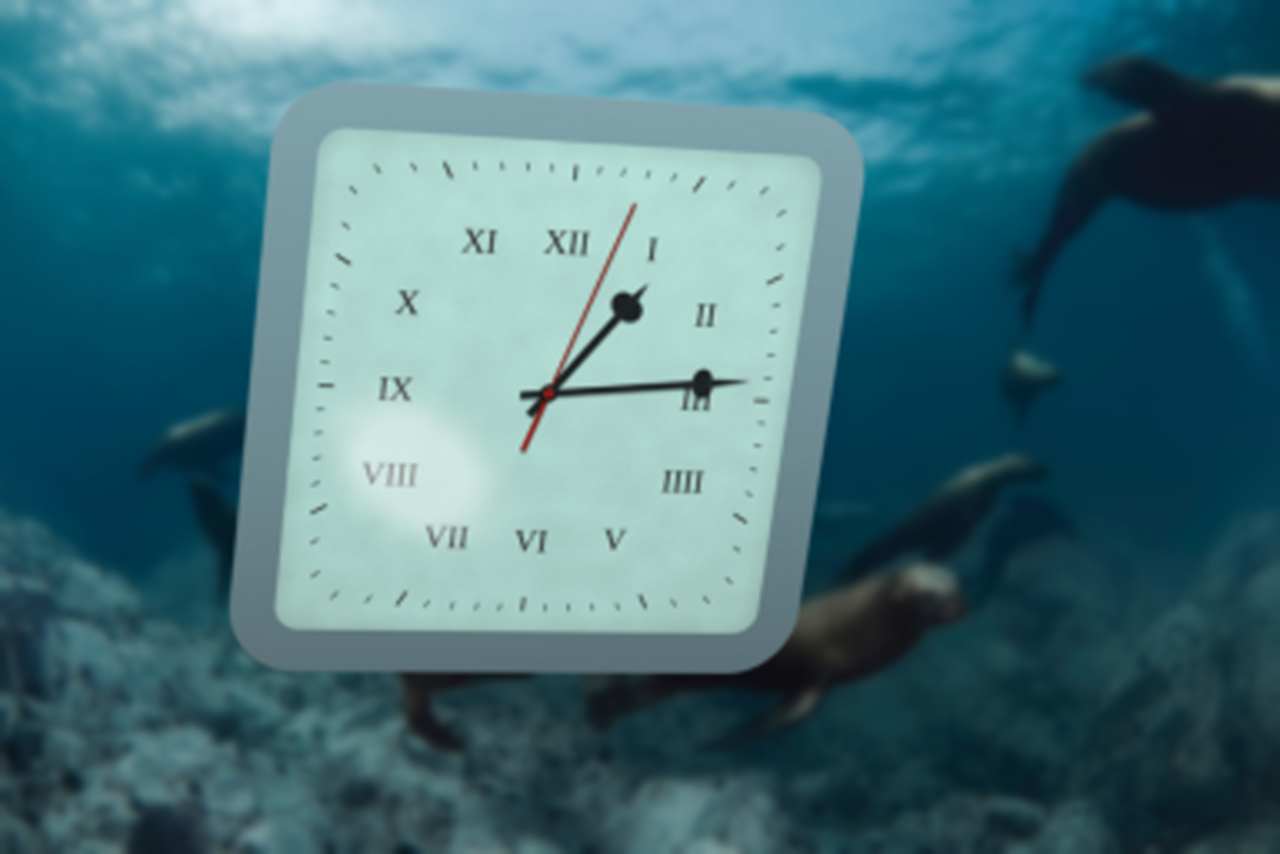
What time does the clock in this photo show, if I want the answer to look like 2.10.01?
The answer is 1.14.03
